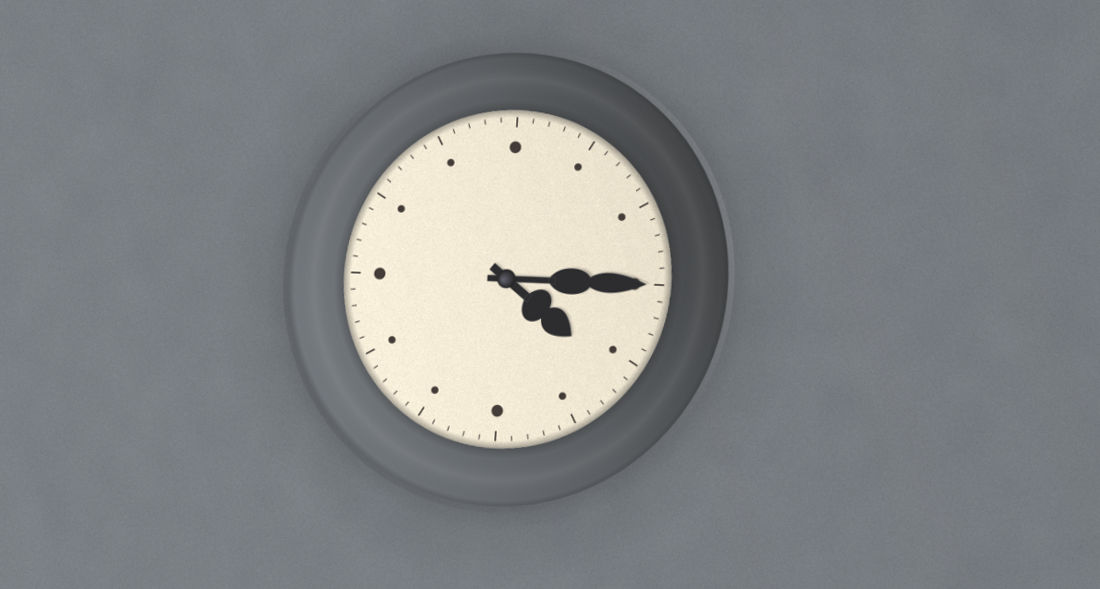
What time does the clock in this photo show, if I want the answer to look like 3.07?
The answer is 4.15
